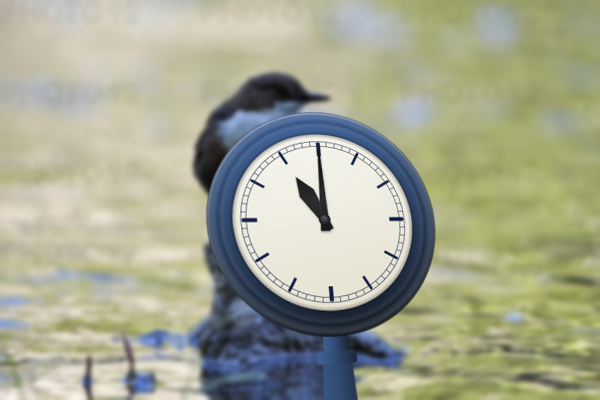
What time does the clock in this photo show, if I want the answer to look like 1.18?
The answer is 11.00
